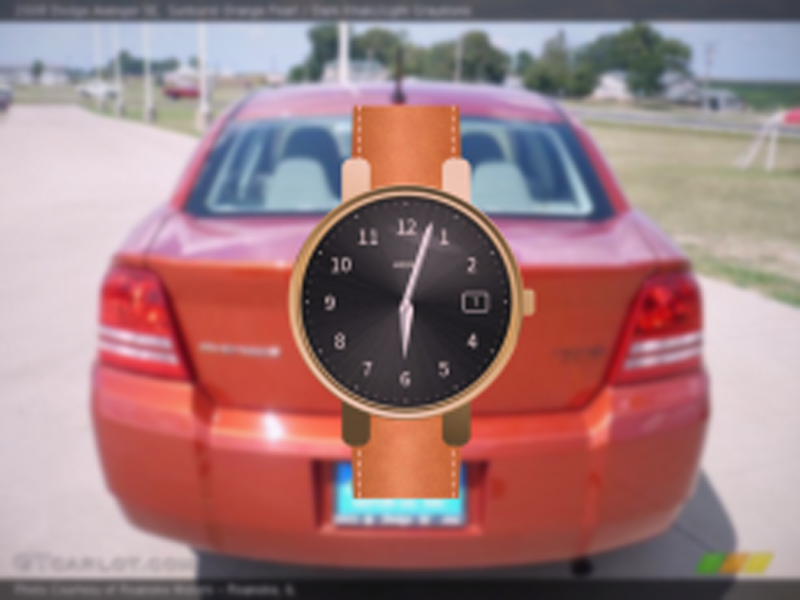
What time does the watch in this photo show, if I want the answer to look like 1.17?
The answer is 6.03
